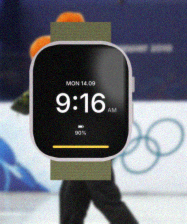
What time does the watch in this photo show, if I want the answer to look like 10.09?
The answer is 9.16
